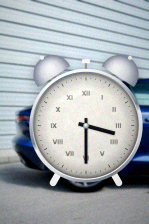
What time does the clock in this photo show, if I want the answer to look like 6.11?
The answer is 3.30
